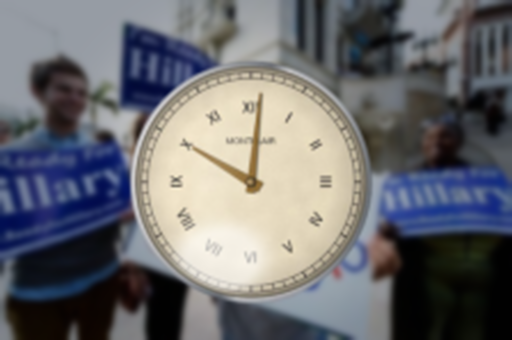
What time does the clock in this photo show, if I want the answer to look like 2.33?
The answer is 10.01
